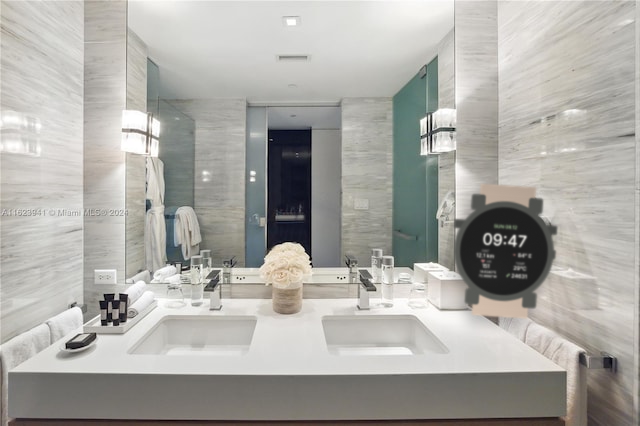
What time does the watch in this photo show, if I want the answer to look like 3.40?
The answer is 9.47
